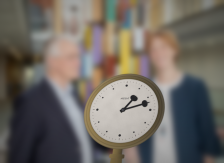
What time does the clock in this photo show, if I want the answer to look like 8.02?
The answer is 1.12
